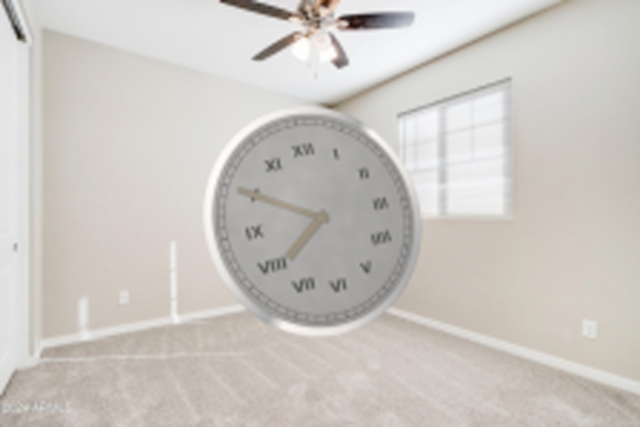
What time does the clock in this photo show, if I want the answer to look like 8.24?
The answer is 7.50
